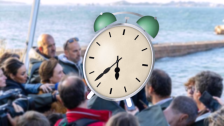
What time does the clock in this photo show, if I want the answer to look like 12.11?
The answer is 5.37
